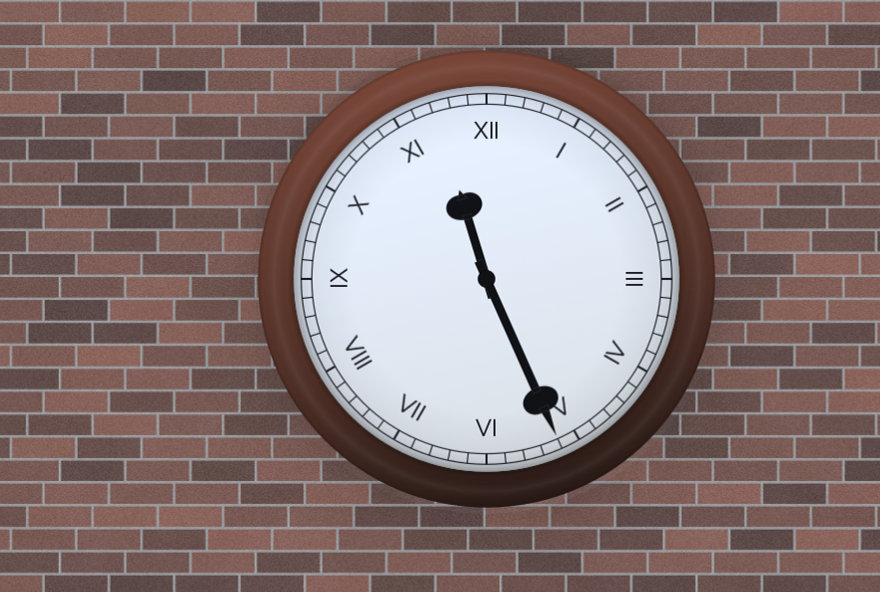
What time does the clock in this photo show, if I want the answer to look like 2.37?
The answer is 11.26
